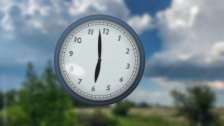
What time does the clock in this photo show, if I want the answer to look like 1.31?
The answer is 5.58
